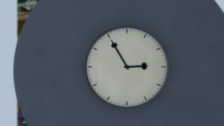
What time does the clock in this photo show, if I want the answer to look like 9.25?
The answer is 2.55
